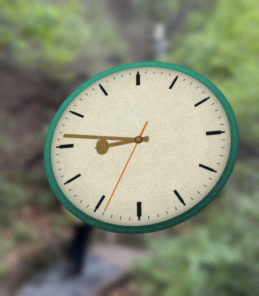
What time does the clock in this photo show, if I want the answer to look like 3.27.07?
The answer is 8.46.34
